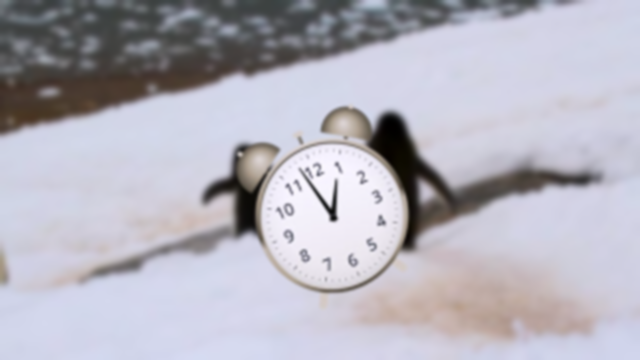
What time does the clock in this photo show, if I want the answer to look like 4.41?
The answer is 12.58
